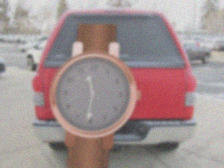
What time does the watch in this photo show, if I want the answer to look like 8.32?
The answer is 11.31
